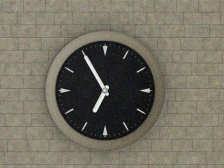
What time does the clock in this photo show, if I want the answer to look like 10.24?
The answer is 6.55
